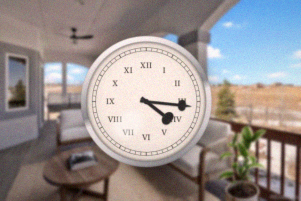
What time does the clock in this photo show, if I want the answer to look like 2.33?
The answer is 4.16
